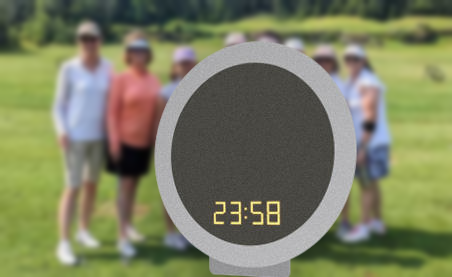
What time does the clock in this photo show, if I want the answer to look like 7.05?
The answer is 23.58
